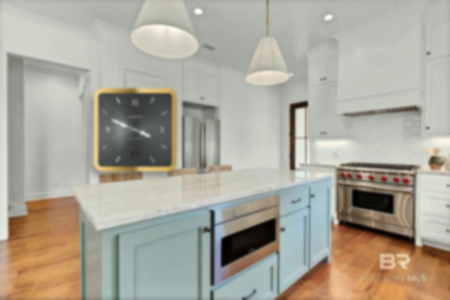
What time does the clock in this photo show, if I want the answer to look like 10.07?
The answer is 3.49
